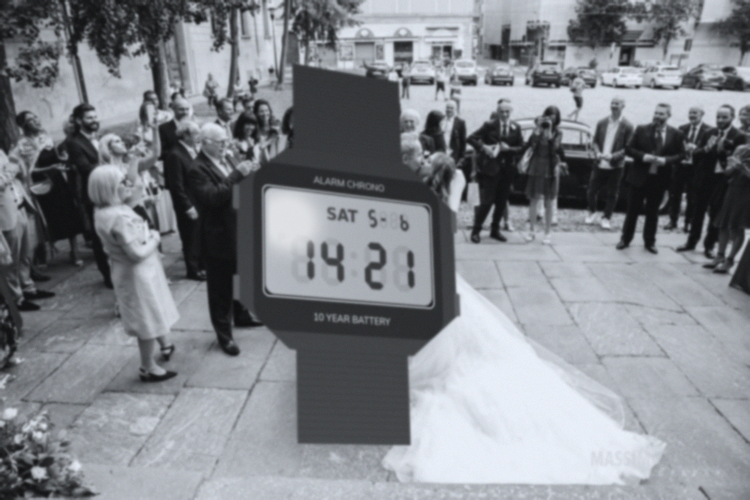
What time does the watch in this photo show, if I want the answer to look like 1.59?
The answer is 14.21
